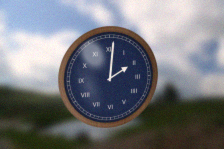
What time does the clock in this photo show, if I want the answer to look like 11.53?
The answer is 2.01
